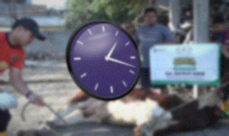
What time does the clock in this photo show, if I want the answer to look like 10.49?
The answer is 1.18
